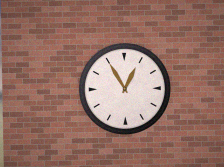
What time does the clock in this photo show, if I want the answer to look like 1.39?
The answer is 12.55
